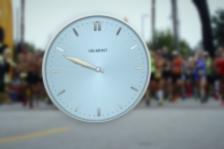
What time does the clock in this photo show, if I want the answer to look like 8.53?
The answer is 9.49
